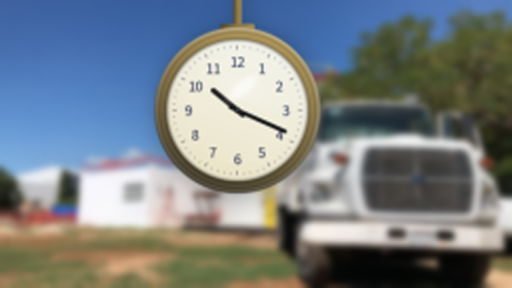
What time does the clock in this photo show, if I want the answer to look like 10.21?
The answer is 10.19
